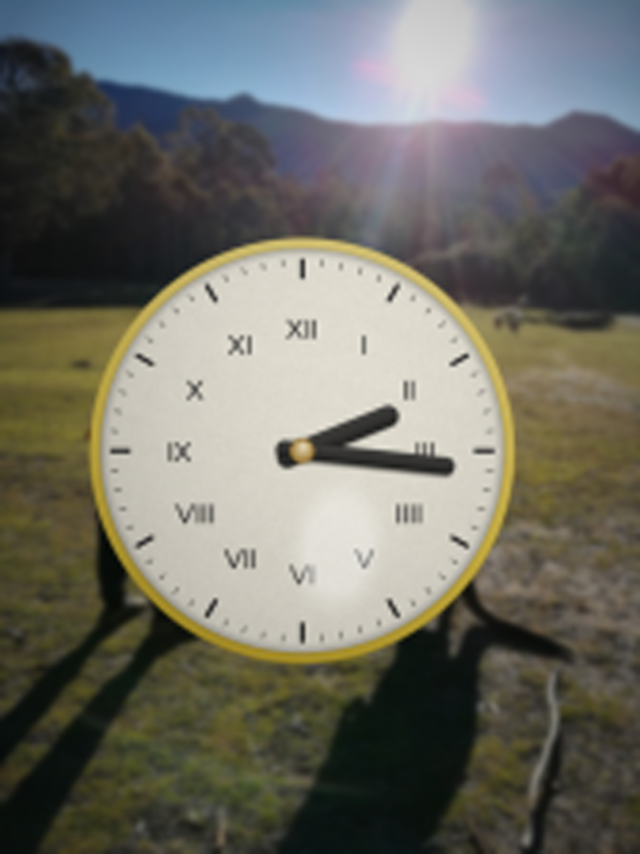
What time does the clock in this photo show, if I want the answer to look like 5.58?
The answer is 2.16
